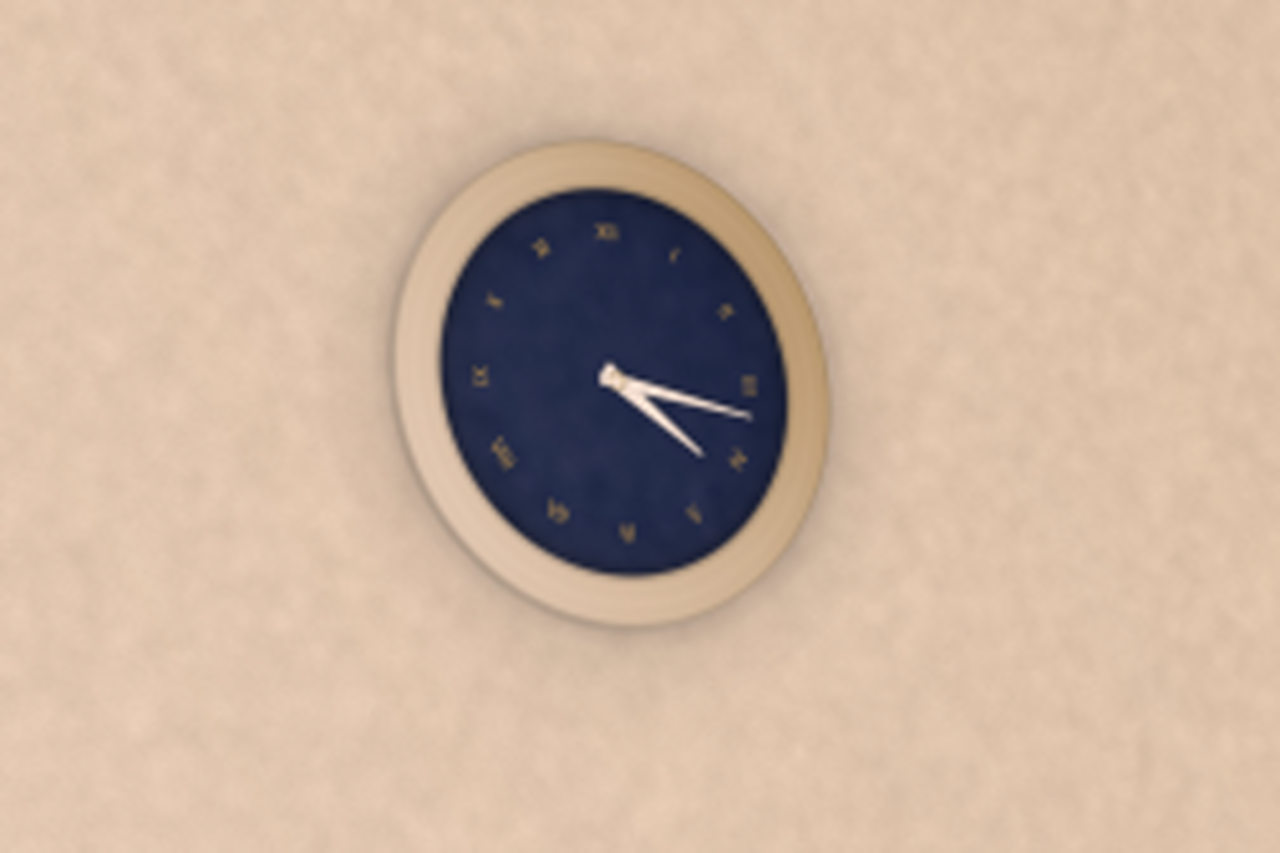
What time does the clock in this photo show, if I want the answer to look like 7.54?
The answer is 4.17
